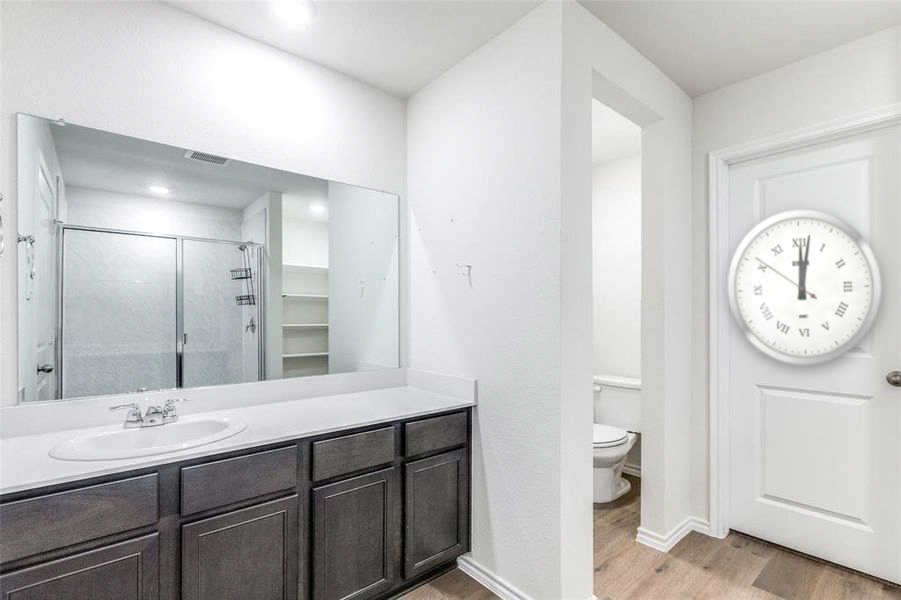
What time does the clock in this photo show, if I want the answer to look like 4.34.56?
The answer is 12.01.51
